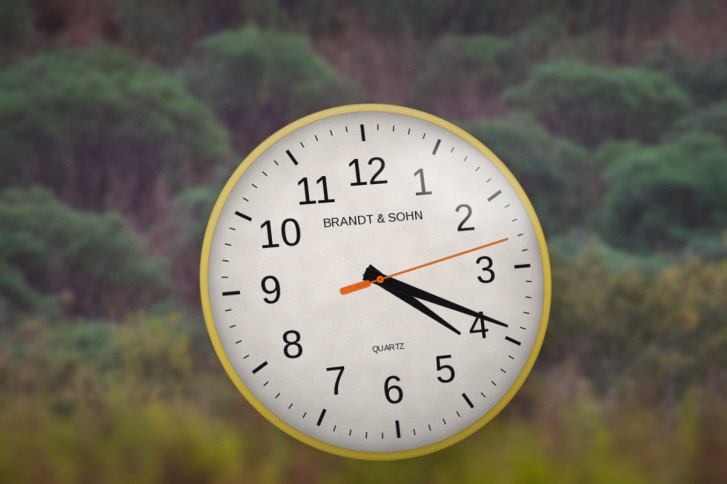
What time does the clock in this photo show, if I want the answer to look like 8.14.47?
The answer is 4.19.13
